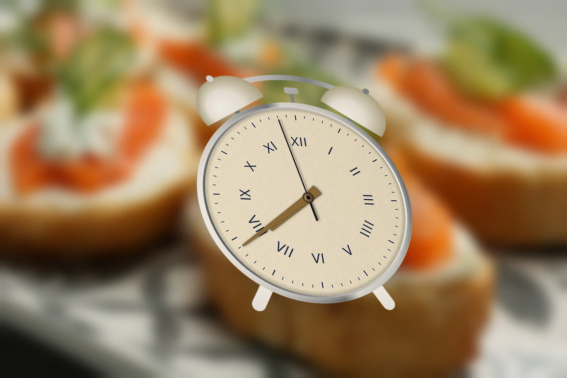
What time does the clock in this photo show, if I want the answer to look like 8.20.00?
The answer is 7.38.58
